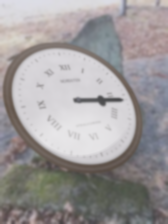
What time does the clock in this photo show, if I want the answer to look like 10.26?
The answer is 3.16
